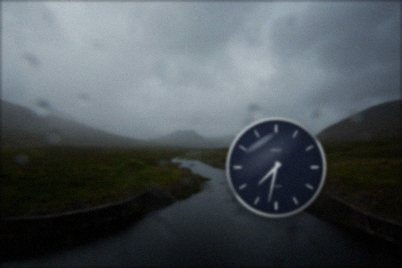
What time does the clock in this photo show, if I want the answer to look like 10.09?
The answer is 7.32
